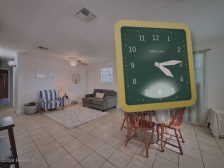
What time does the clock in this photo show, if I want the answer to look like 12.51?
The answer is 4.14
